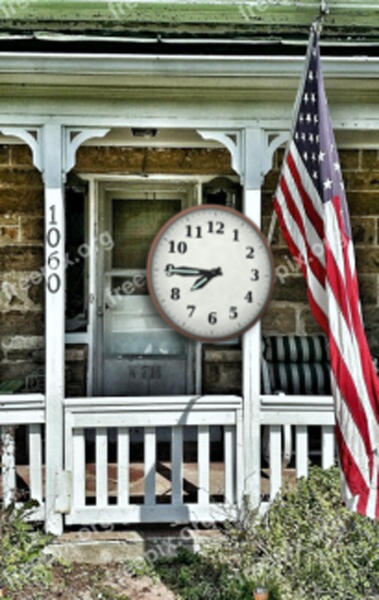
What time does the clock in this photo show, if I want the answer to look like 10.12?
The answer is 7.45
